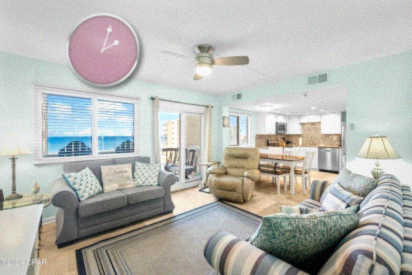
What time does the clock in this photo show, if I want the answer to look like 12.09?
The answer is 2.03
